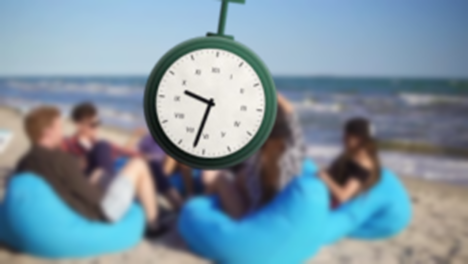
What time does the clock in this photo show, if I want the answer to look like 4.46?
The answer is 9.32
